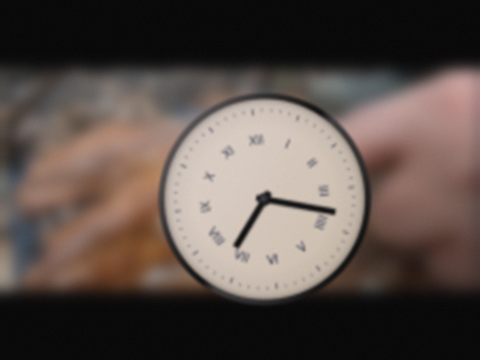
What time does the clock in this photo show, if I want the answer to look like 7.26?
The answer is 7.18
